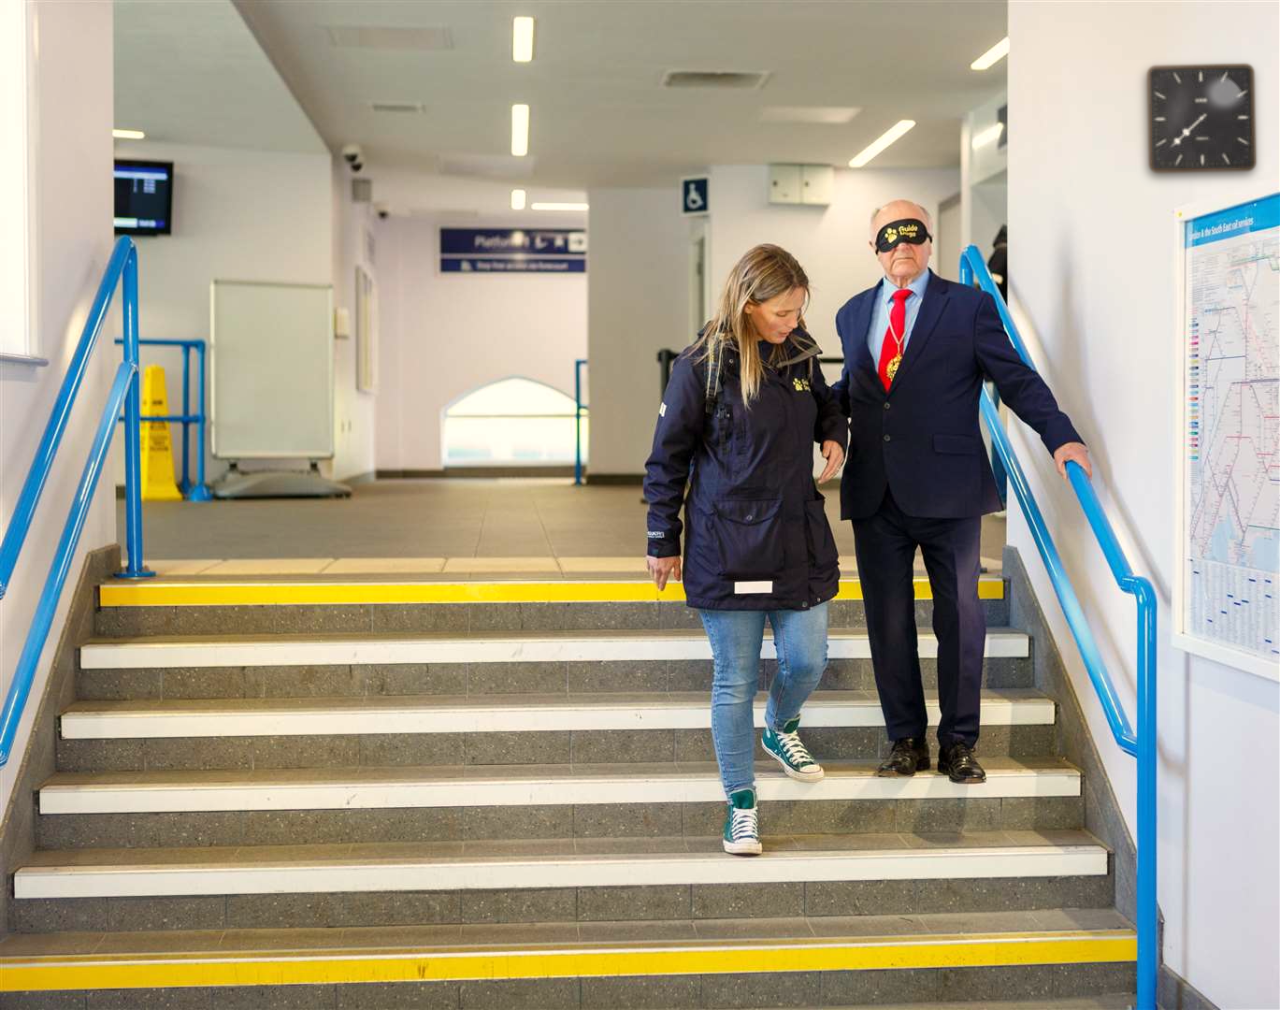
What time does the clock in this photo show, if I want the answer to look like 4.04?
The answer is 7.38
